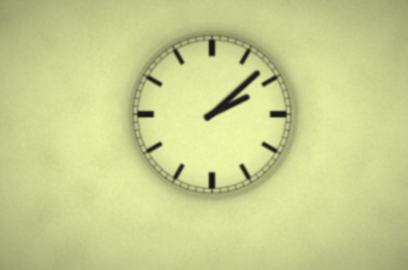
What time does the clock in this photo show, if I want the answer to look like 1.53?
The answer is 2.08
